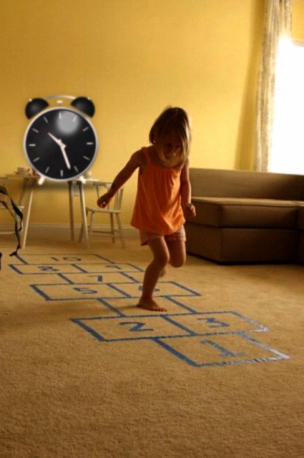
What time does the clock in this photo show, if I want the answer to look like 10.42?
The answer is 10.27
